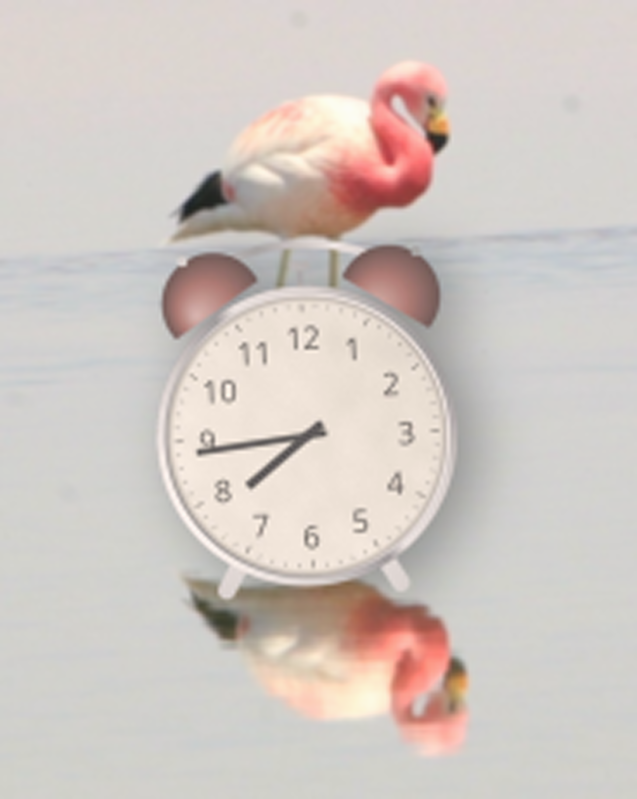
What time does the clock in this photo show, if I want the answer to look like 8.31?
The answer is 7.44
